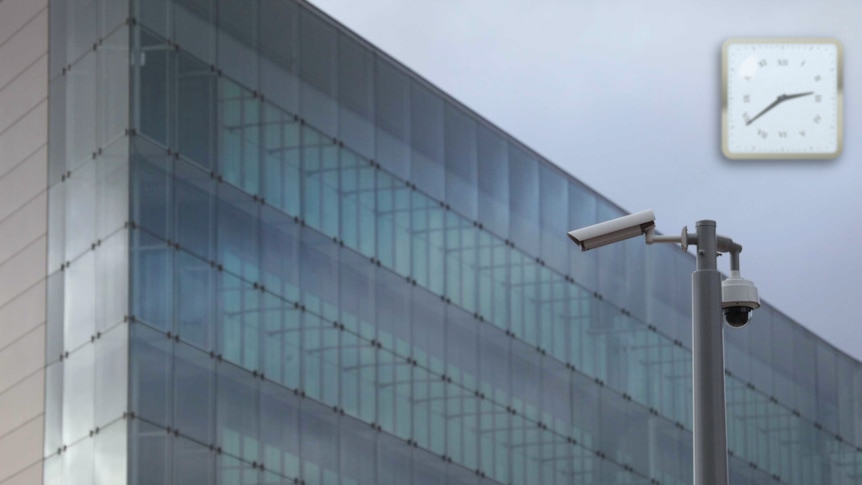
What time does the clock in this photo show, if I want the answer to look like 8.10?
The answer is 2.39
